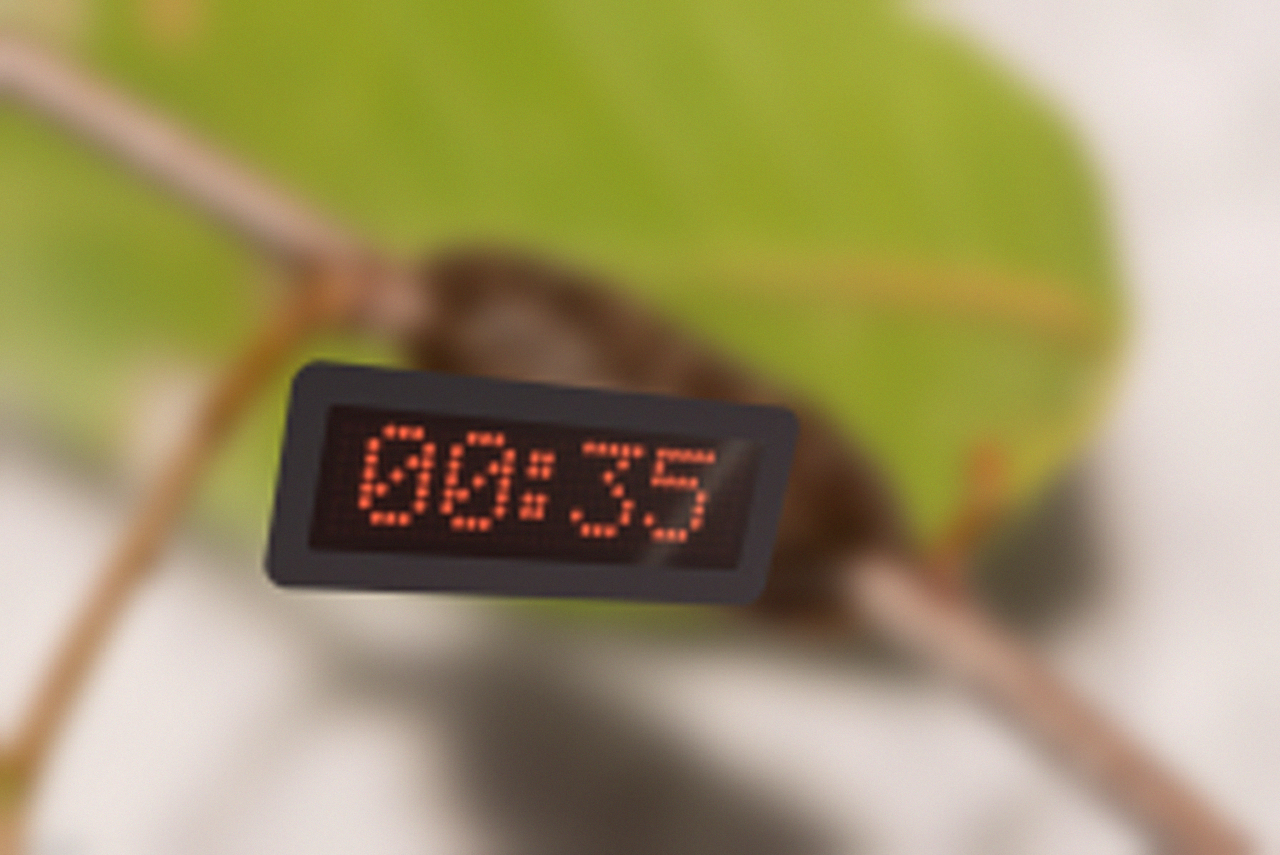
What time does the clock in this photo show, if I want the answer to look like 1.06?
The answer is 0.35
